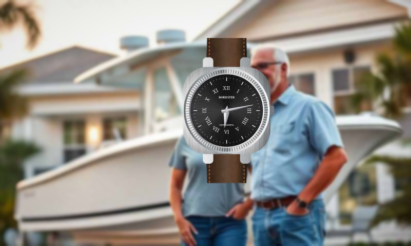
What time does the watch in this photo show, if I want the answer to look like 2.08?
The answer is 6.13
